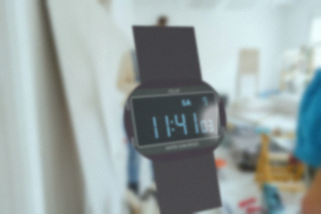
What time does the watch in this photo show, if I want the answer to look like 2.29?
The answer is 11.41
